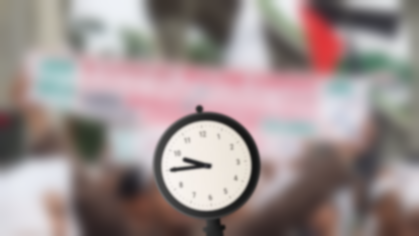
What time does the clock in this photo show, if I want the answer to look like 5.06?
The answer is 9.45
